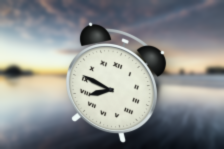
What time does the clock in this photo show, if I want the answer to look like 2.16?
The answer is 7.46
